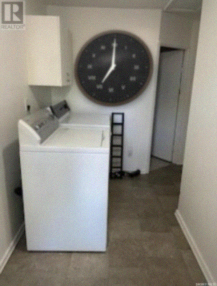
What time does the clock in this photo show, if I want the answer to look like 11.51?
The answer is 7.00
